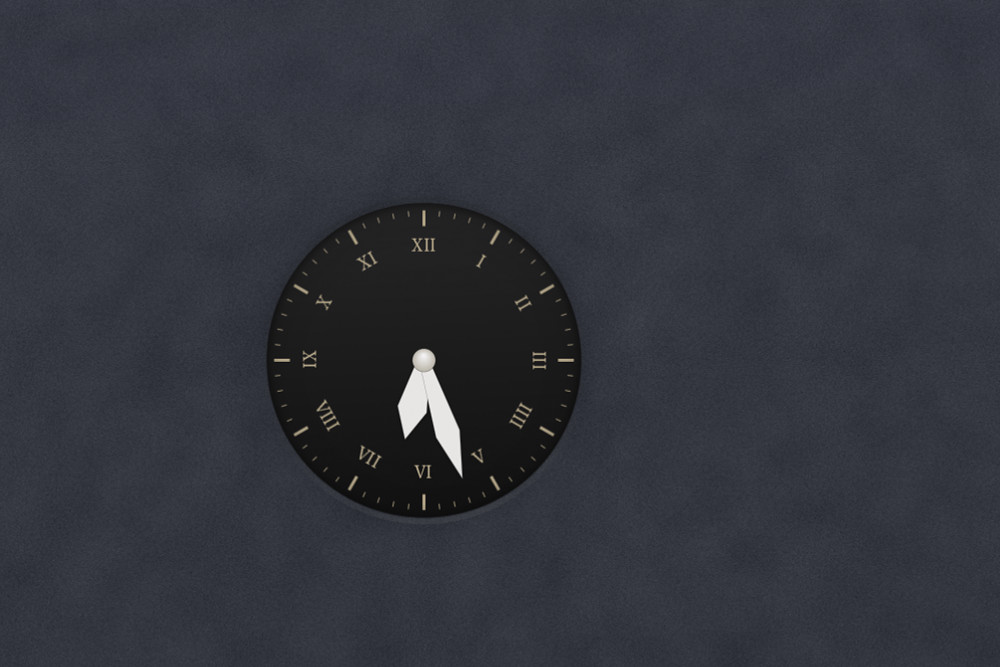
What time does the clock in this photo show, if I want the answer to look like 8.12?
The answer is 6.27
